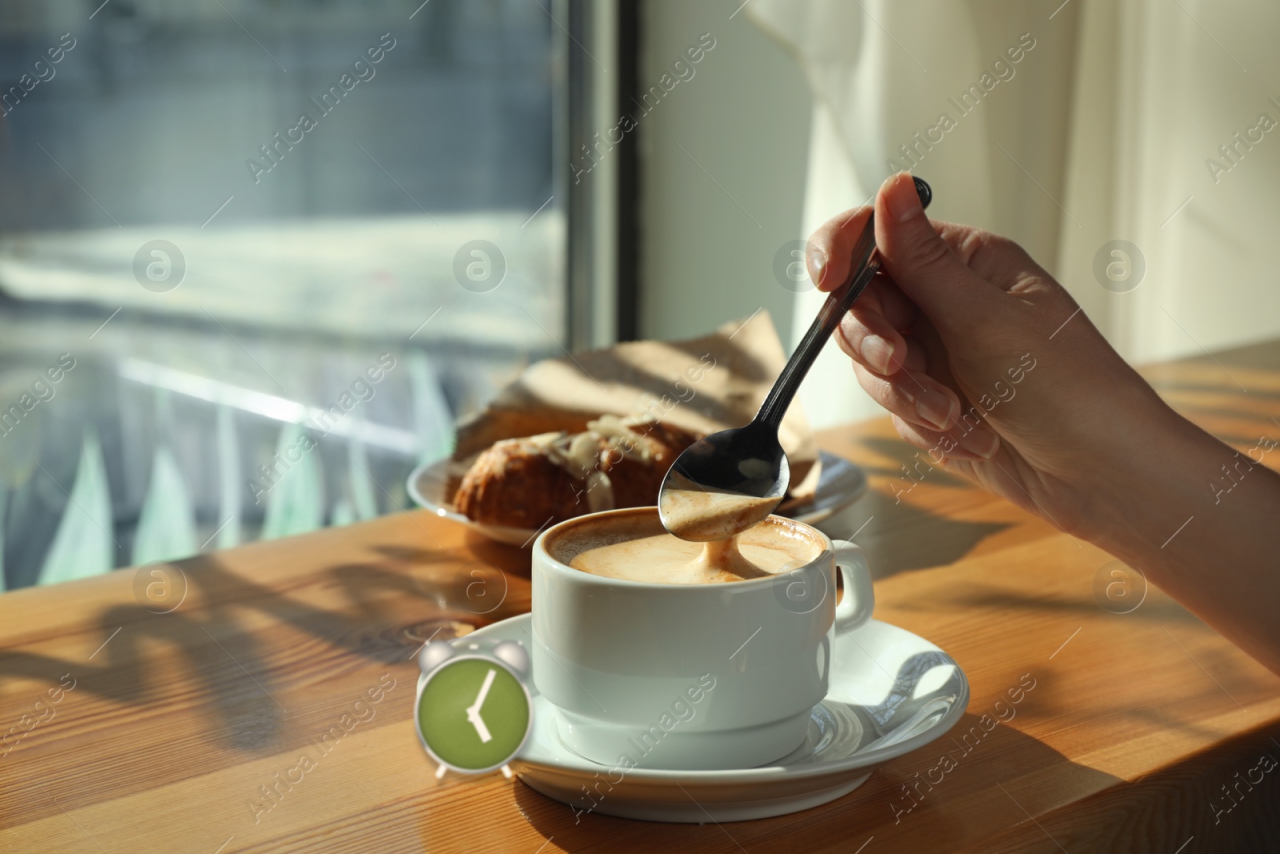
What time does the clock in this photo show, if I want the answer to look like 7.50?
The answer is 5.04
